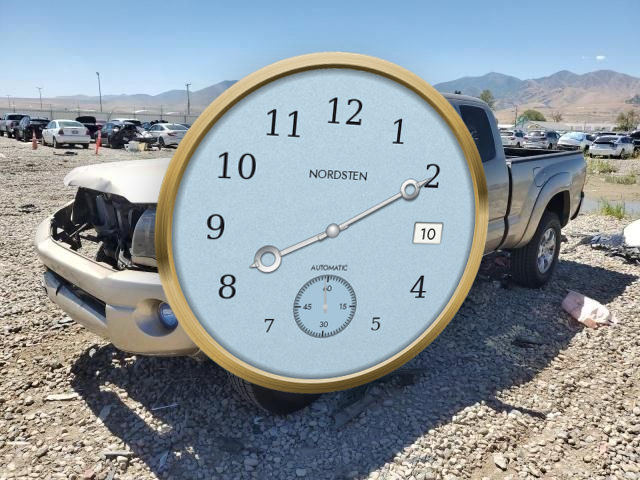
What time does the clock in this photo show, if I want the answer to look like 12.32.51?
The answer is 8.09.59
